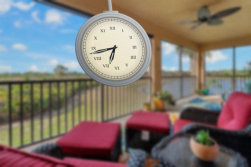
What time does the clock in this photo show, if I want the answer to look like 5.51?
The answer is 6.43
